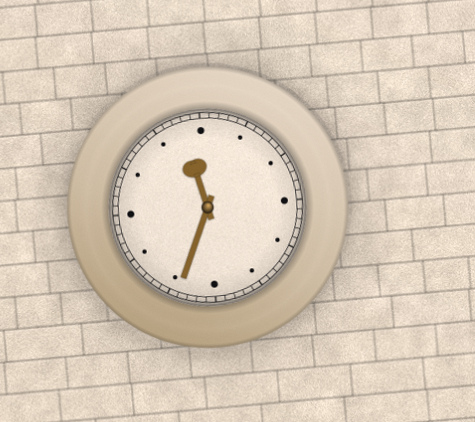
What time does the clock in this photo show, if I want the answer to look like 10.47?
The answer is 11.34
